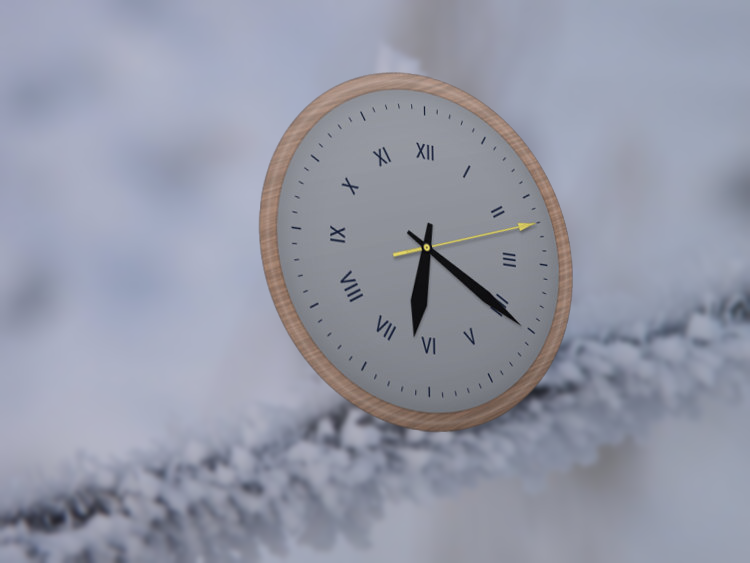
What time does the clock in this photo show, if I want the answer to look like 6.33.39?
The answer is 6.20.12
